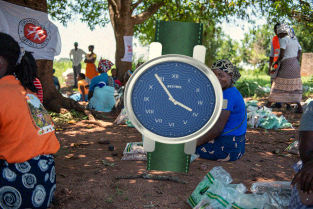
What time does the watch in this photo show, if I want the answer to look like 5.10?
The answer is 3.54
